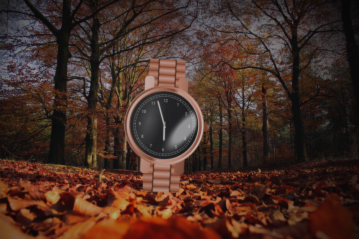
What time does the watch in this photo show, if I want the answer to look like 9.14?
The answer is 5.57
